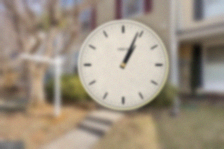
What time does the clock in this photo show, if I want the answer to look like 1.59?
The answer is 1.04
